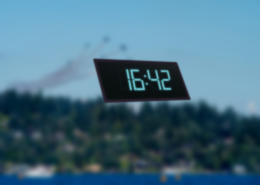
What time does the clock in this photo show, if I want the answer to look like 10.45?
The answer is 16.42
